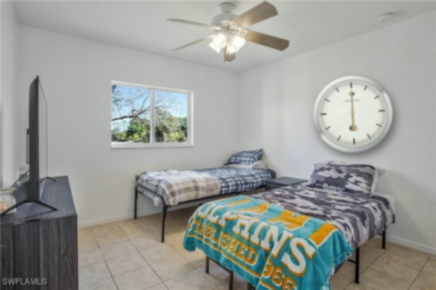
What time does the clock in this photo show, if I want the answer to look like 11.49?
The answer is 6.00
